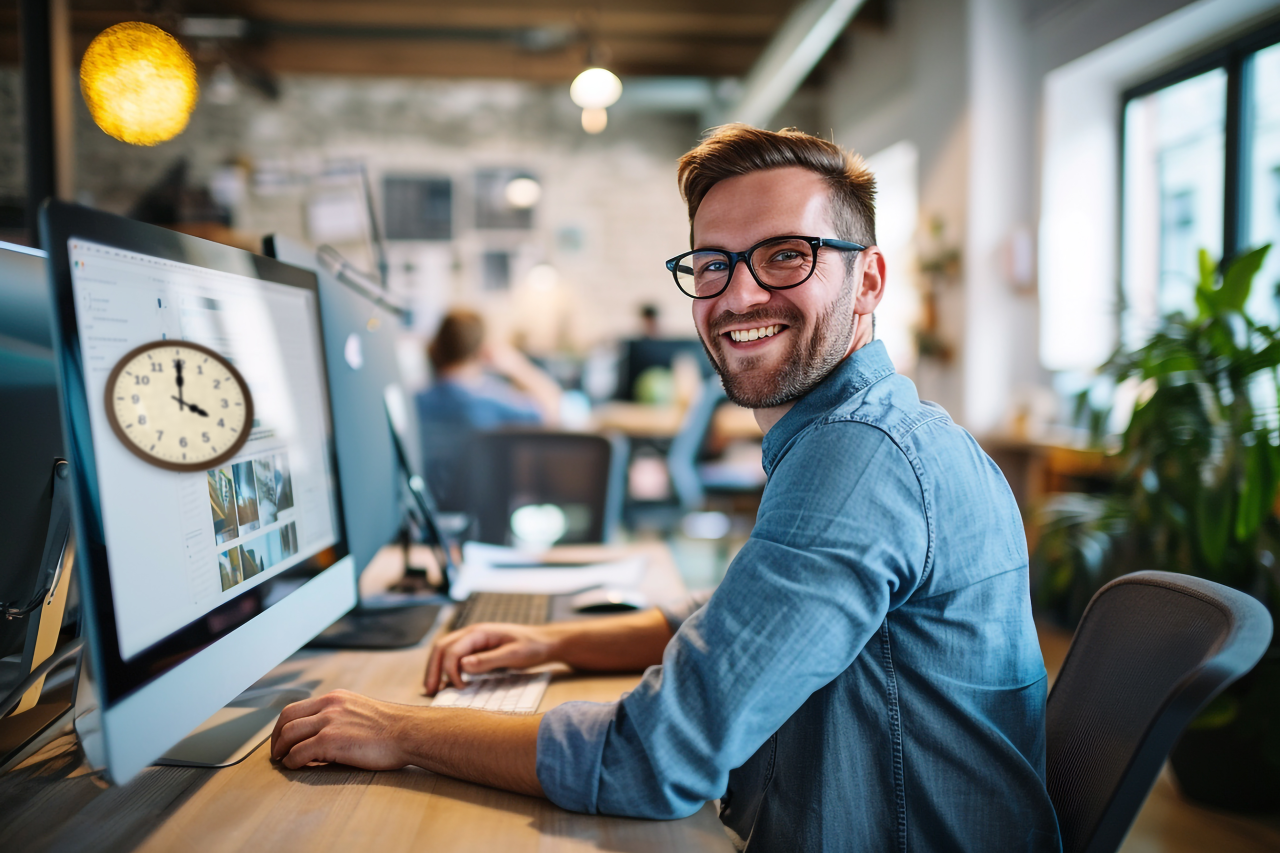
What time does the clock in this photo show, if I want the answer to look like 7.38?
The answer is 4.00
